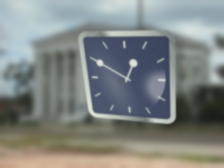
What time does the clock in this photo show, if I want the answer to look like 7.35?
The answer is 12.50
